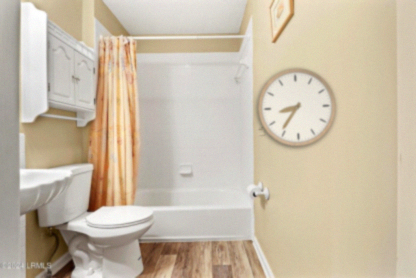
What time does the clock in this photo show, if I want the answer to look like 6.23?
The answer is 8.36
